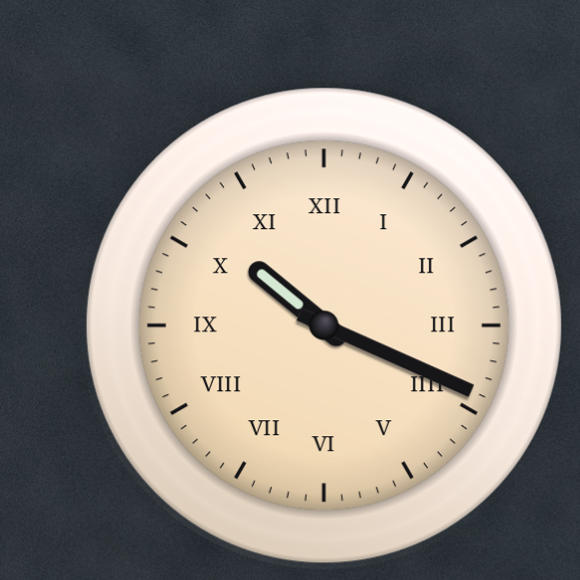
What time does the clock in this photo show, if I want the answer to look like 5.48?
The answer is 10.19
